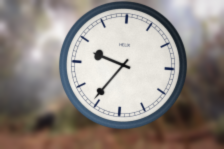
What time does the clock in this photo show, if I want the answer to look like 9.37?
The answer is 9.36
